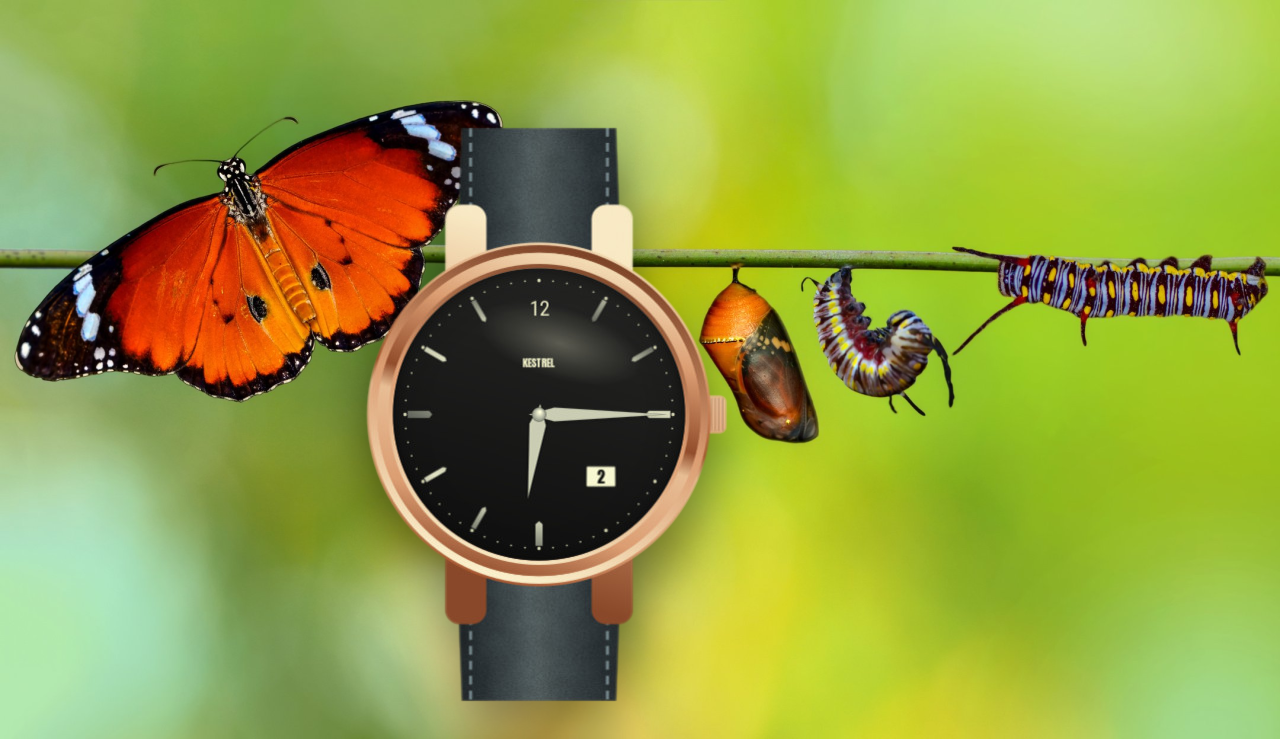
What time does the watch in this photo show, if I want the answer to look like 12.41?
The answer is 6.15
